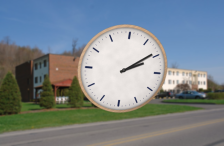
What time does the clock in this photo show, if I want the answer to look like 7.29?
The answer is 2.09
